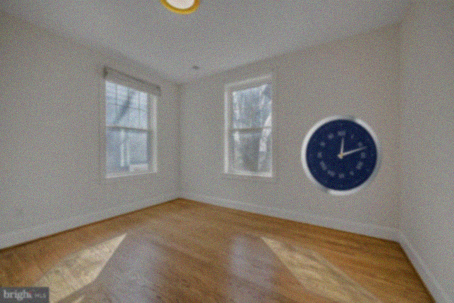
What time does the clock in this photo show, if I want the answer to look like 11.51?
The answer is 12.12
